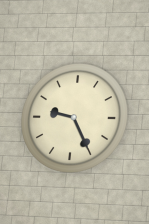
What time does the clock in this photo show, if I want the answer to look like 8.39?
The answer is 9.25
